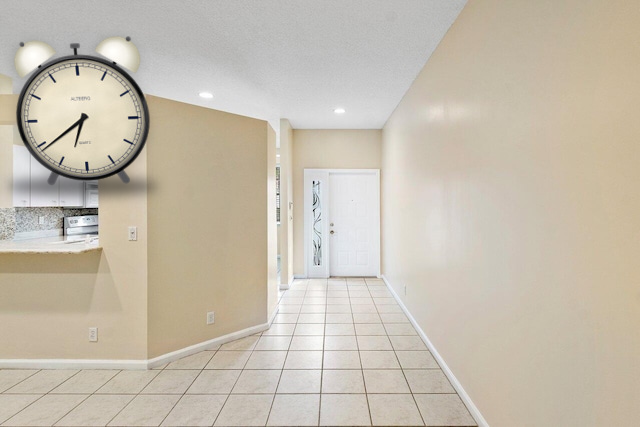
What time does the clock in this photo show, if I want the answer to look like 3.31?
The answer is 6.39
